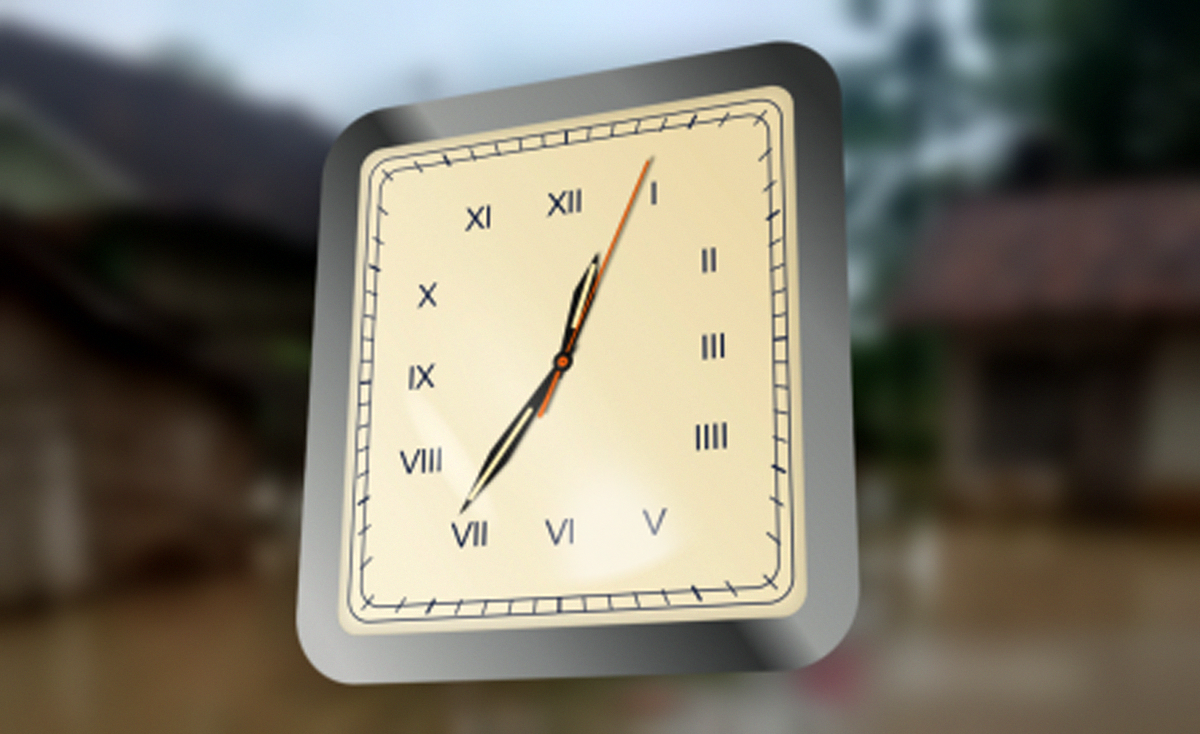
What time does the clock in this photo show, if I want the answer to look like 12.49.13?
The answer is 12.36.04
